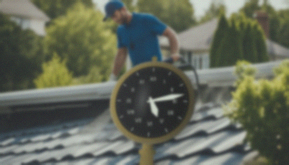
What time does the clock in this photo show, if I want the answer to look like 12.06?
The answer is 5.13
